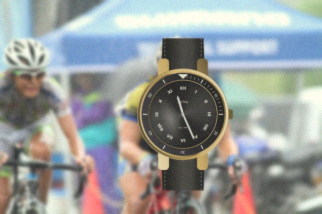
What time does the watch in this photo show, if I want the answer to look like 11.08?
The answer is 11.26
